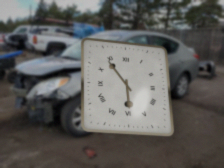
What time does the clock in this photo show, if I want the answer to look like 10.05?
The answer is 5.54
